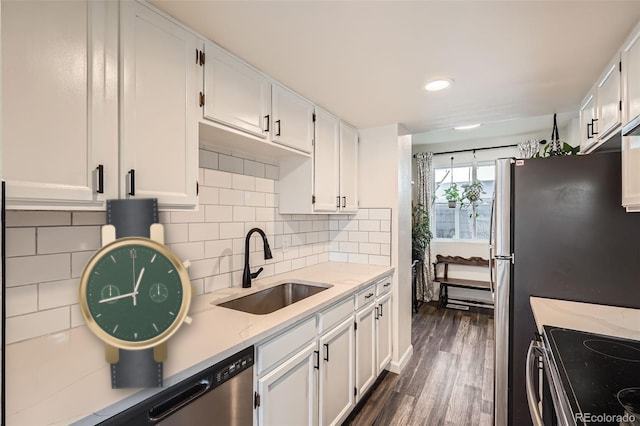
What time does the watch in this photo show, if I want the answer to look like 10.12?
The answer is 12.43
